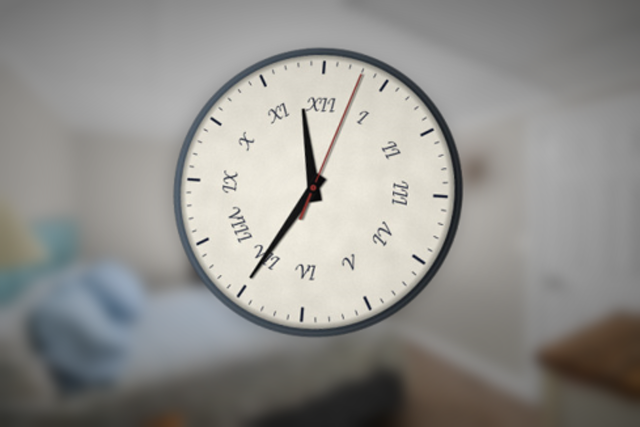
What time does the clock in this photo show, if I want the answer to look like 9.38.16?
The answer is 11.35.03
